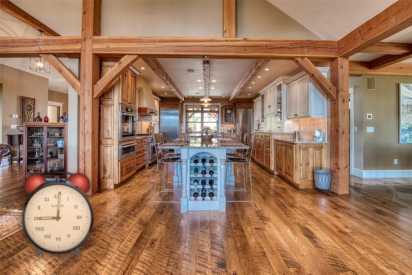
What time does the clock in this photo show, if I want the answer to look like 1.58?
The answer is 9.01
